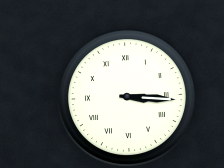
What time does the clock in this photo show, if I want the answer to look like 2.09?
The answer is 3.16
